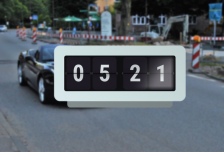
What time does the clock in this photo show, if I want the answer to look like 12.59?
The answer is 5.21
